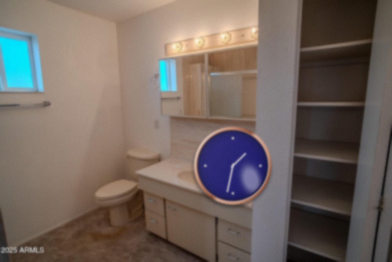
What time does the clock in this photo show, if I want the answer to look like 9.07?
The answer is 1.32
